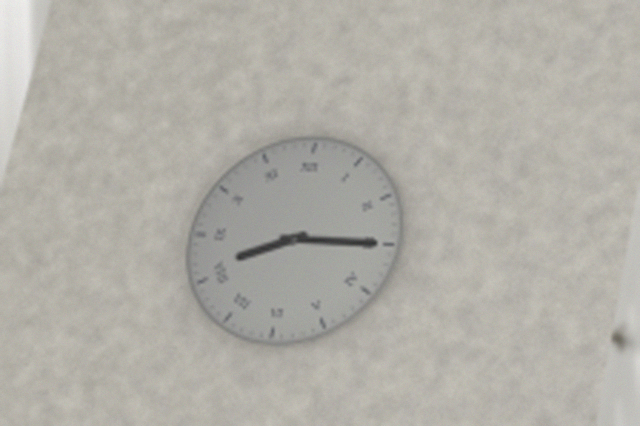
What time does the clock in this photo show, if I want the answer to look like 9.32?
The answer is 8.15
